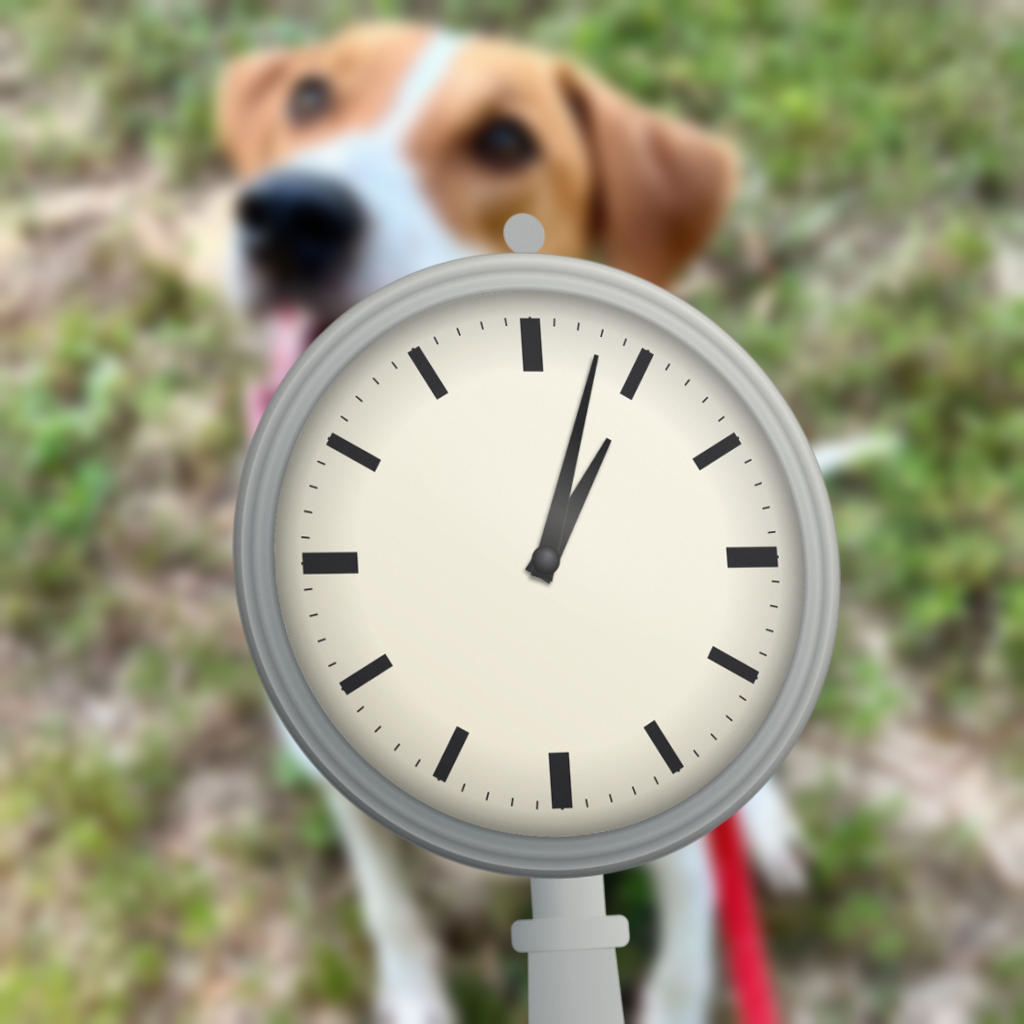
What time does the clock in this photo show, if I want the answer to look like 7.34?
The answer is 1.03
